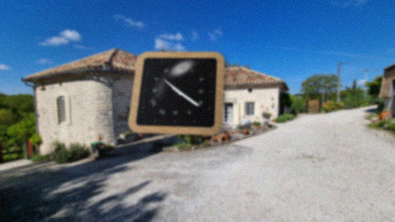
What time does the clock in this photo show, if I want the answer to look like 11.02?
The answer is 10.21
